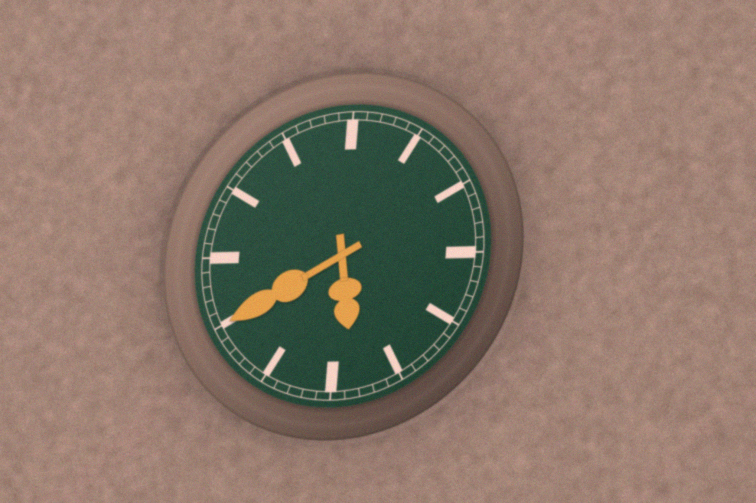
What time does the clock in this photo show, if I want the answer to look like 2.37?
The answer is 5.40
